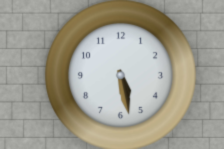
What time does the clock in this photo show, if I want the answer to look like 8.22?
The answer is 5.28
